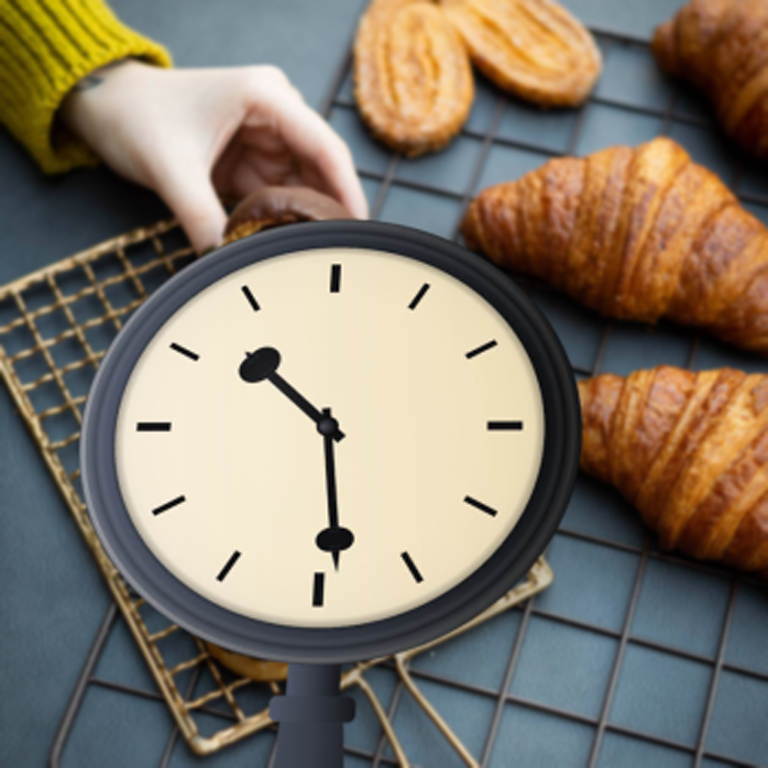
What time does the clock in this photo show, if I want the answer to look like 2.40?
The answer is 10.29
